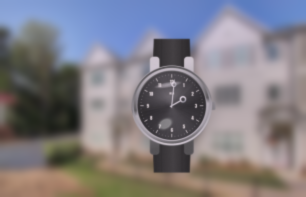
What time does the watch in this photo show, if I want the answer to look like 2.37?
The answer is 2.01
